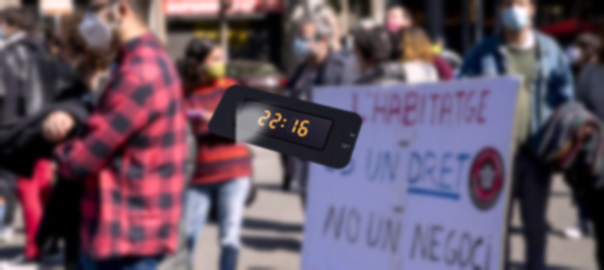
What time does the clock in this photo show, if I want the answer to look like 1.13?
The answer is 22.16
